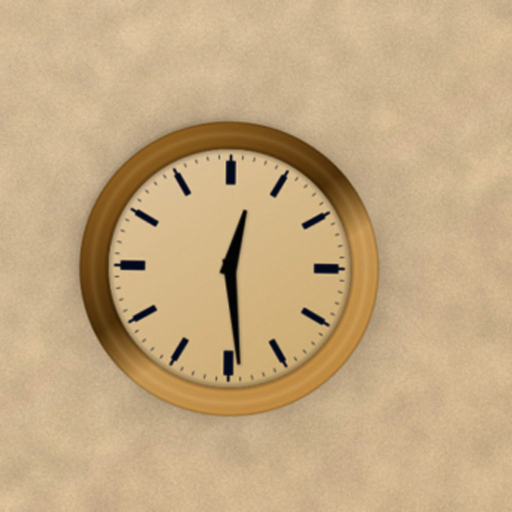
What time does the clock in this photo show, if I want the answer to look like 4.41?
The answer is 12.29
